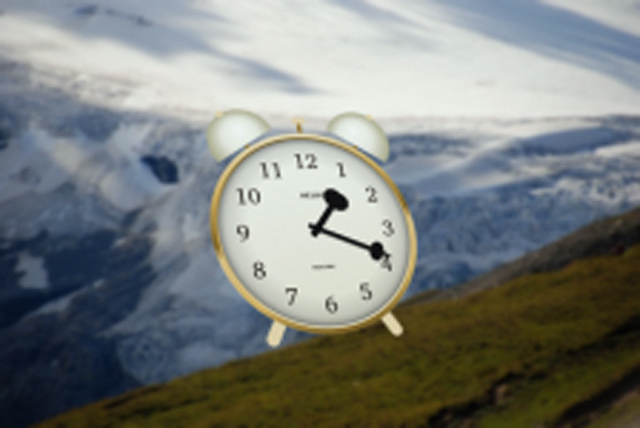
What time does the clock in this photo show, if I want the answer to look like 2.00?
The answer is 1.19
